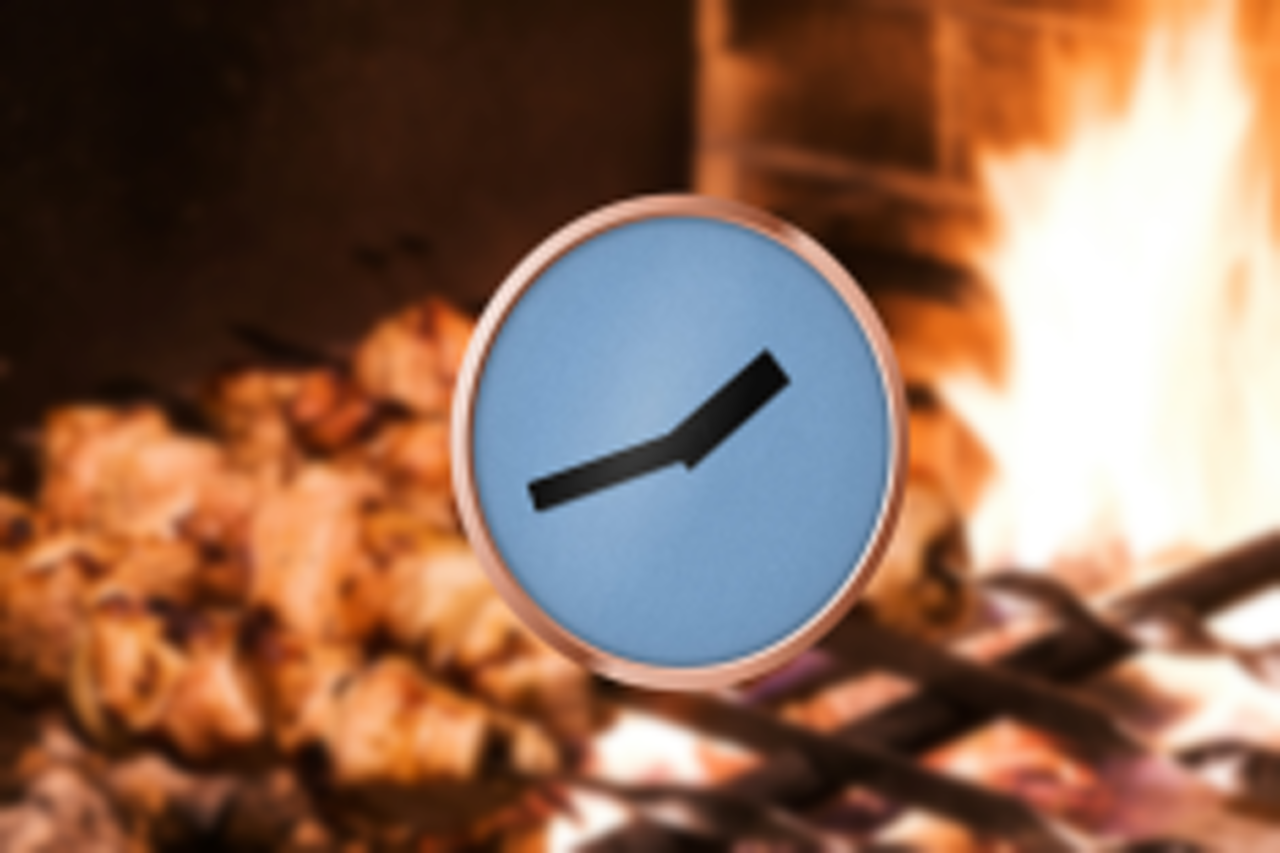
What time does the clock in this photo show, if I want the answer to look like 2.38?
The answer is 1.42
